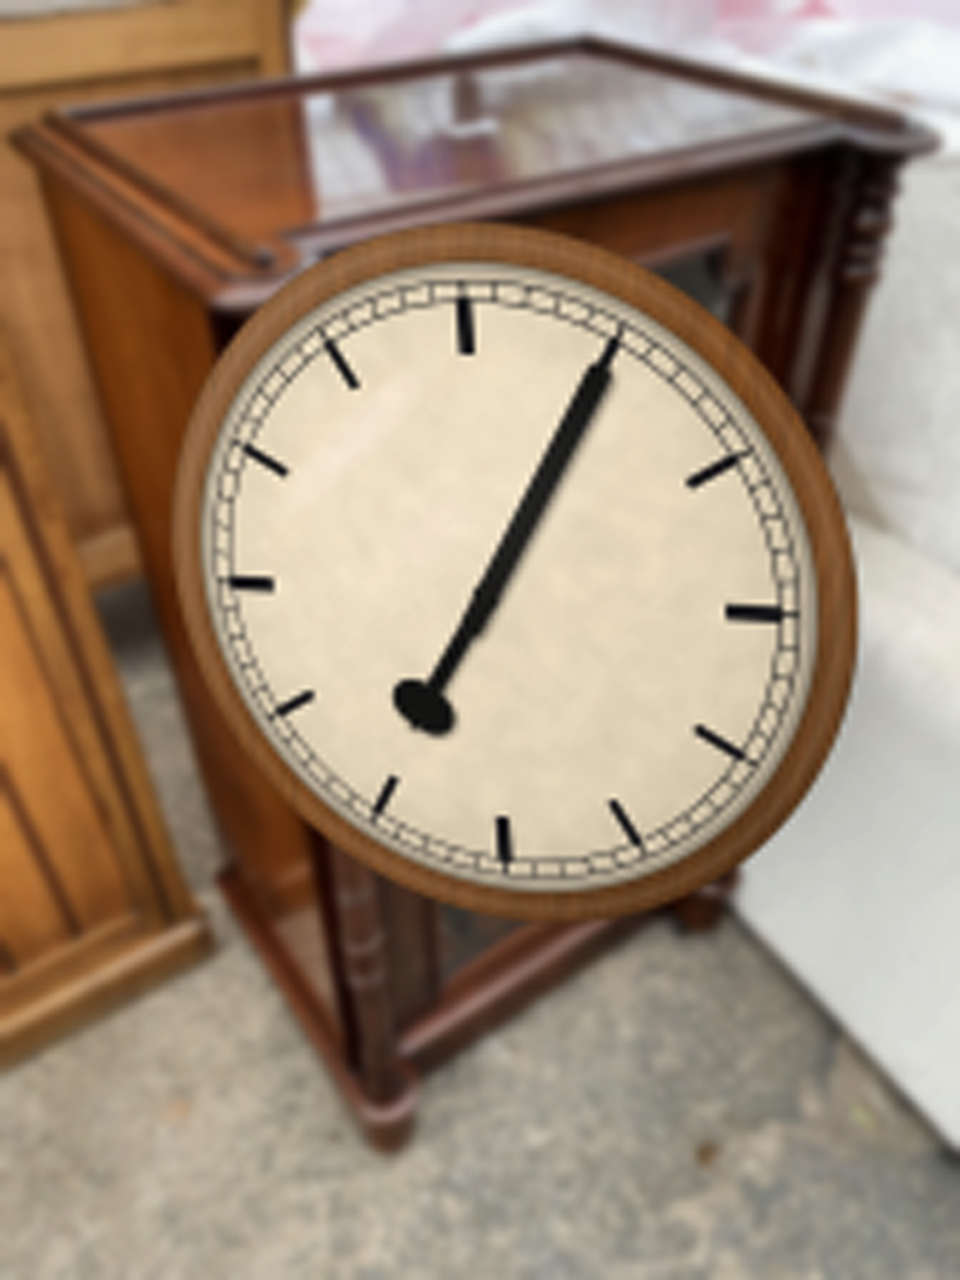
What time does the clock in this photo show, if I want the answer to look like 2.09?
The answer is 7.05
